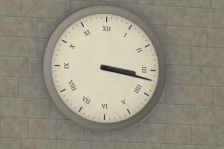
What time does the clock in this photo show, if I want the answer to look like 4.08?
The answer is 3.17
